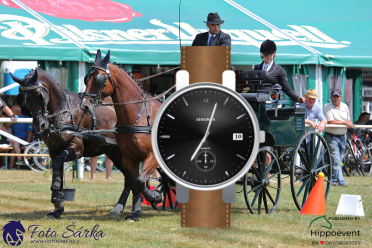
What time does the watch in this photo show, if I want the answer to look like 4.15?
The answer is 7.03
